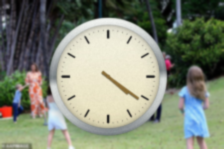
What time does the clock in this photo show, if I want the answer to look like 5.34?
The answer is 4.21
